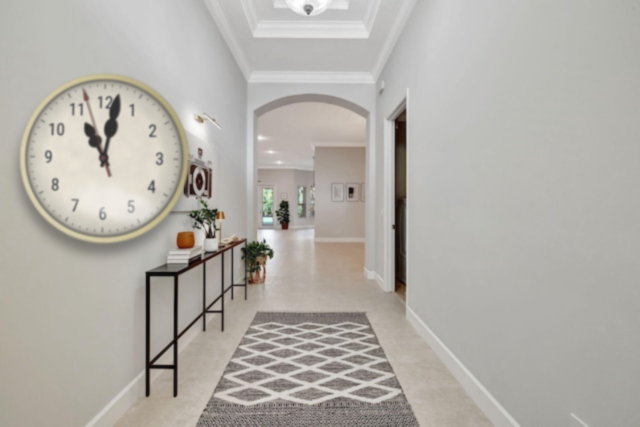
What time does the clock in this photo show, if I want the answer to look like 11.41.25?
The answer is 11.01.57
